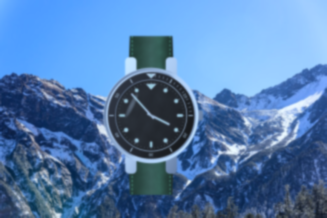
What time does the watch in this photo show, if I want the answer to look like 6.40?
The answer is 3.53
